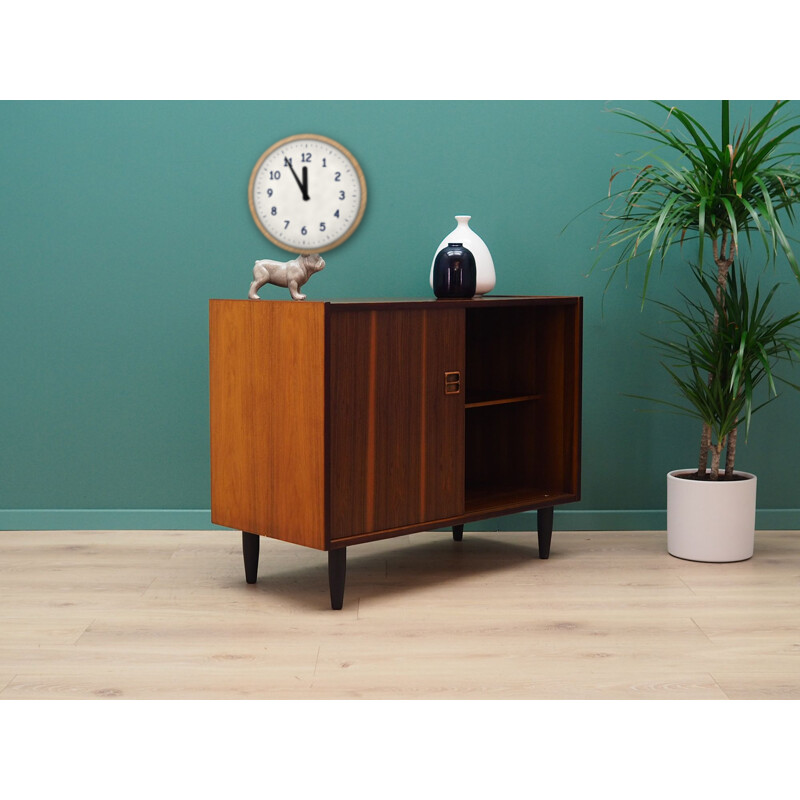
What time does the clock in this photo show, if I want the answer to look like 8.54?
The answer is 11.55
